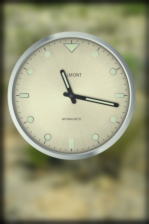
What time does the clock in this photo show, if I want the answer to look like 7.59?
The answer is 11.17
